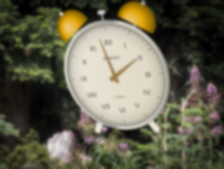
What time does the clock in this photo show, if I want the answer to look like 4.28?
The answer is 1.58
